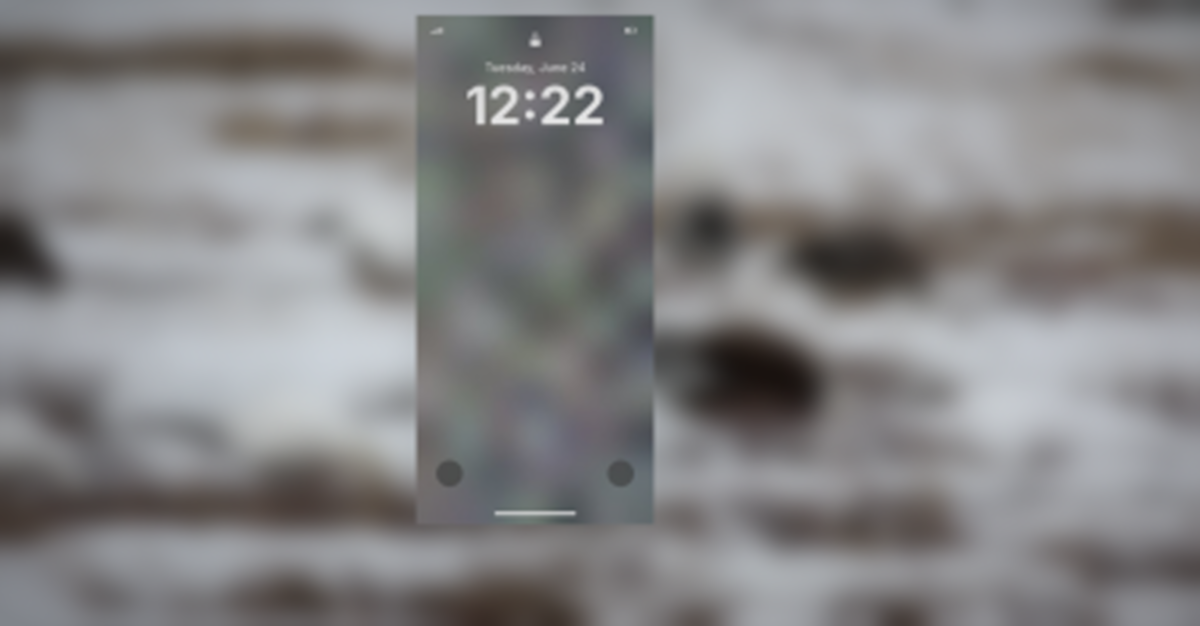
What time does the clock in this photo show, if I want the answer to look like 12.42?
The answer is 12.22
